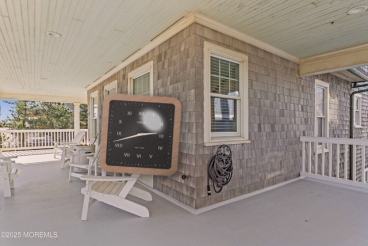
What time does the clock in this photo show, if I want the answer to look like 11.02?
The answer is 2.42
